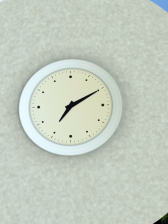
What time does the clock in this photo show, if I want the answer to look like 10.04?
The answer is 7.10
